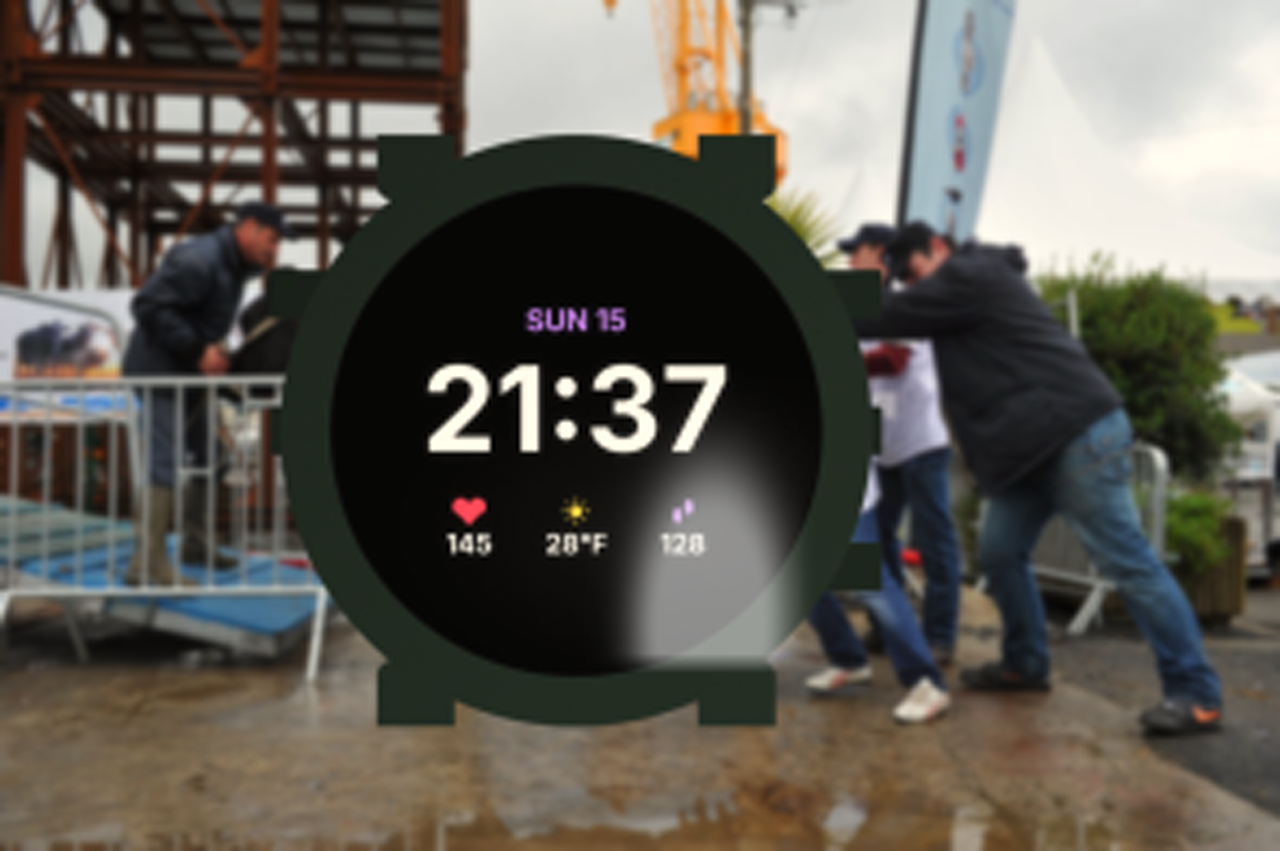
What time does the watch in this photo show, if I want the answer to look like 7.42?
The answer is 21.37
